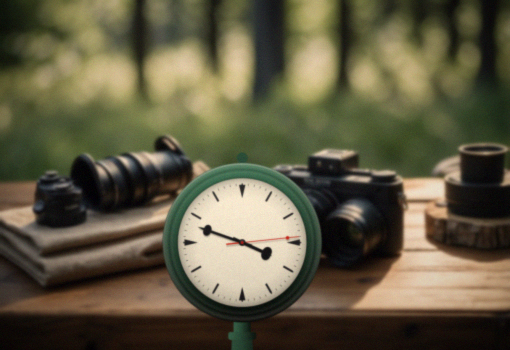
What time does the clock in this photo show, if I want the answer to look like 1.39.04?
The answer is 3.48.14
